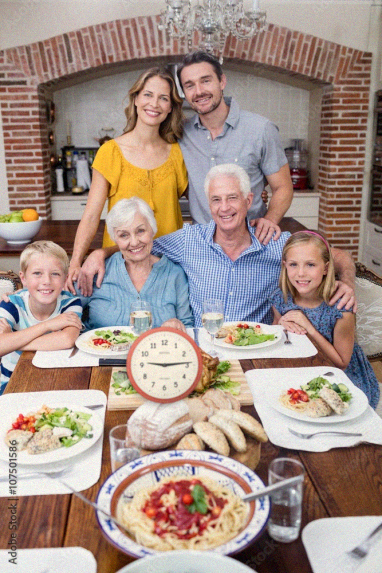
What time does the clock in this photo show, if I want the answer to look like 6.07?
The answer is 9.14
